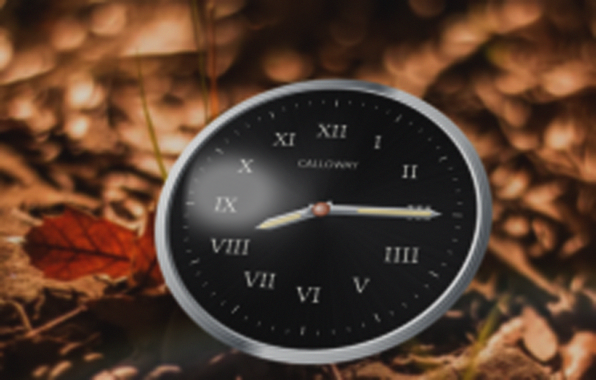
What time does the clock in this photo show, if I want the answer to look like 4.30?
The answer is 8.15
